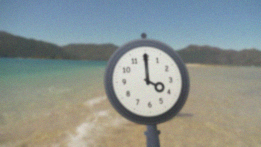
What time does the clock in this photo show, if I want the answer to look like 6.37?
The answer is 4.00
